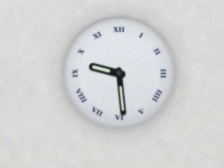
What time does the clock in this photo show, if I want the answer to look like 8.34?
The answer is 9.29
